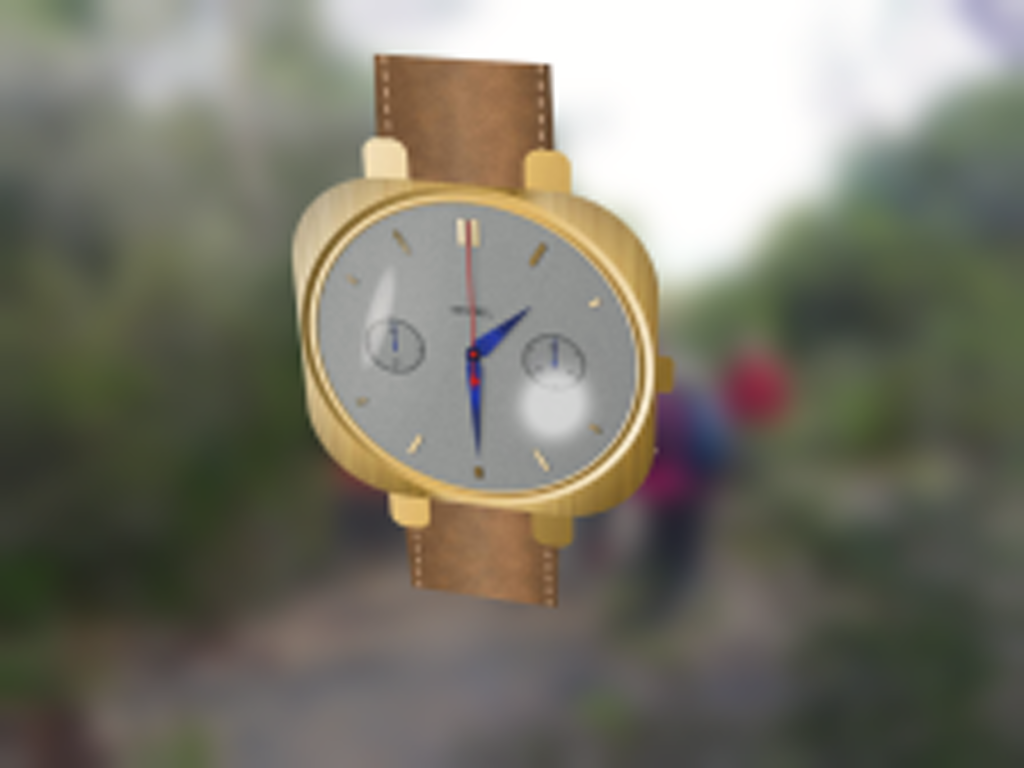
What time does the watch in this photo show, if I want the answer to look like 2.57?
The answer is 1.30
